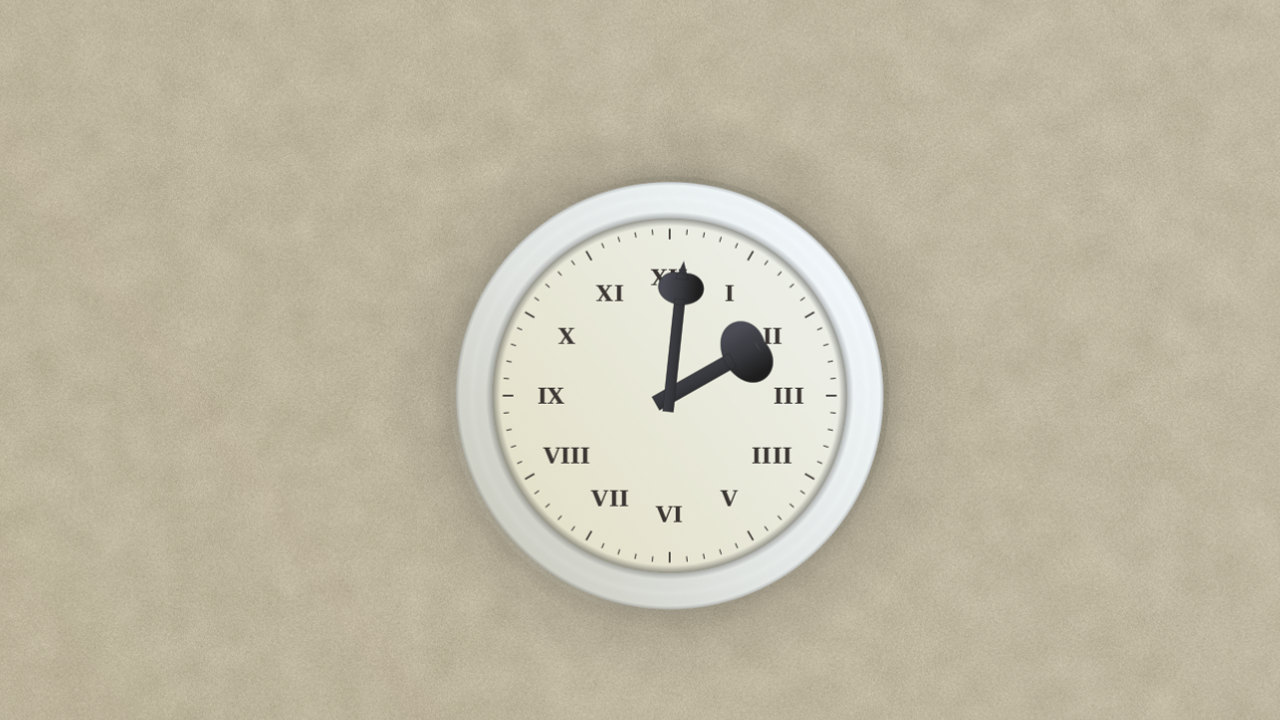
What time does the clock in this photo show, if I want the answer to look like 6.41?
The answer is 2.01
